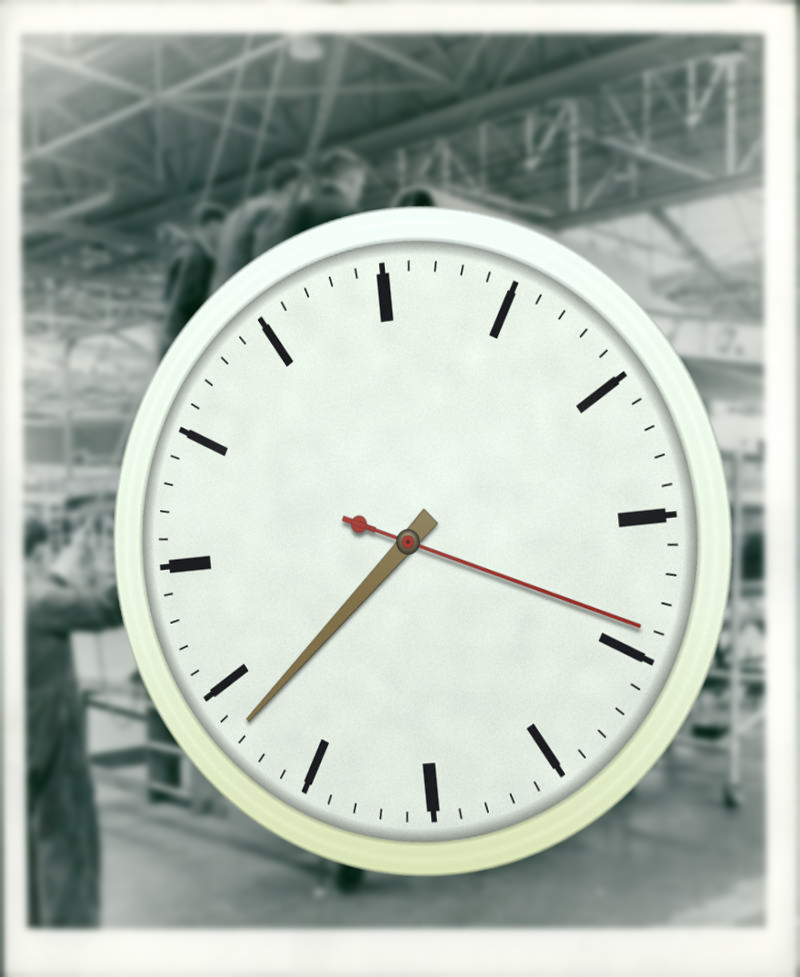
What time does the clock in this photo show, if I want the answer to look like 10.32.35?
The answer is 7.38.19
